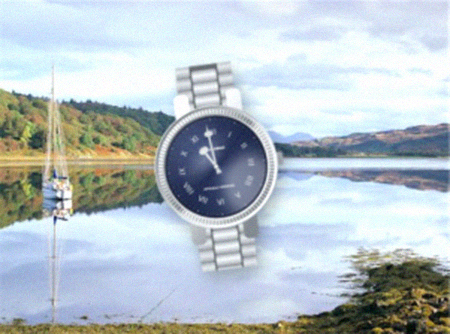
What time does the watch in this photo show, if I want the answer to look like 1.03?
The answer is 10.59
